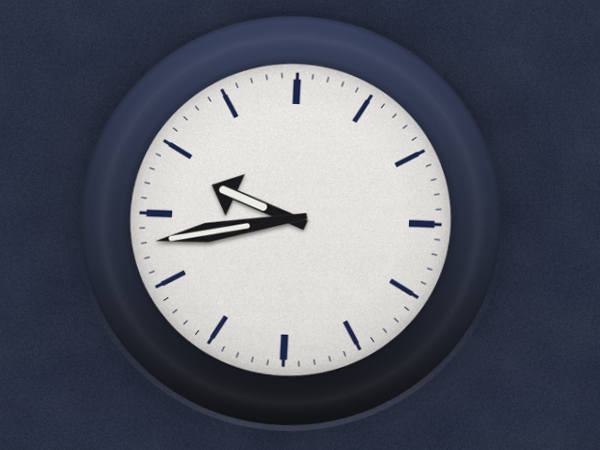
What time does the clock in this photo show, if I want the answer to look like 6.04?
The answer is 9.43
